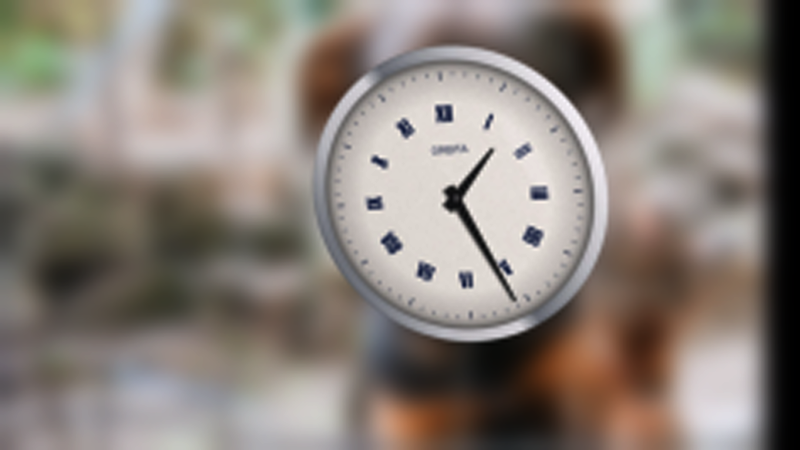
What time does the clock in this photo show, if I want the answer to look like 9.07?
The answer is 1.26
